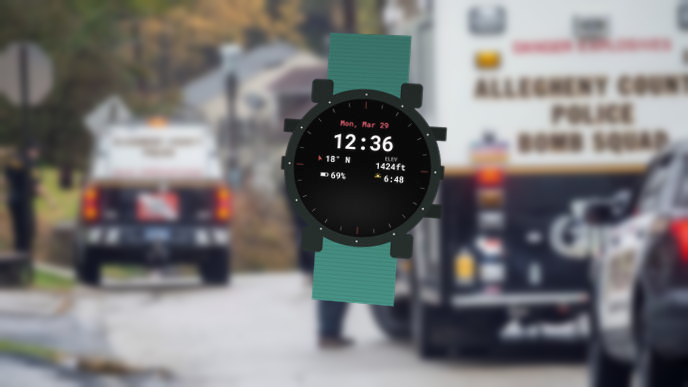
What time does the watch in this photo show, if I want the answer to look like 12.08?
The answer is 12.36
